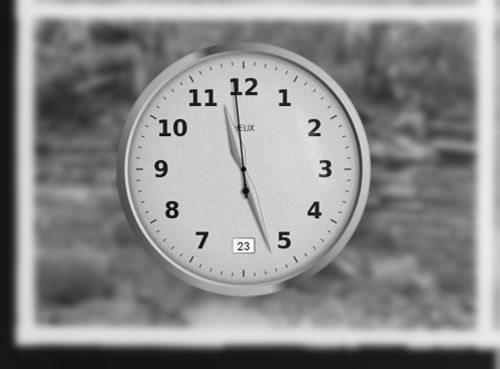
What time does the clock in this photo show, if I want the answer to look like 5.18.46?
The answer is 11.26.59
